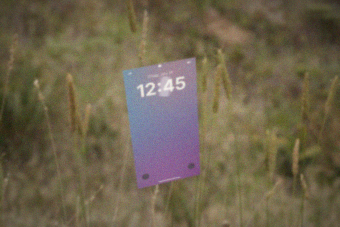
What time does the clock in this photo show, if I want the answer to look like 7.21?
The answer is 12.45
